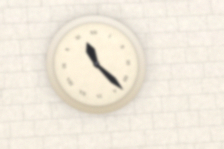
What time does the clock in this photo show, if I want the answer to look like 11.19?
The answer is 11.23
